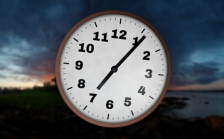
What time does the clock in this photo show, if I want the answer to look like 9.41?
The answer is 7.06
